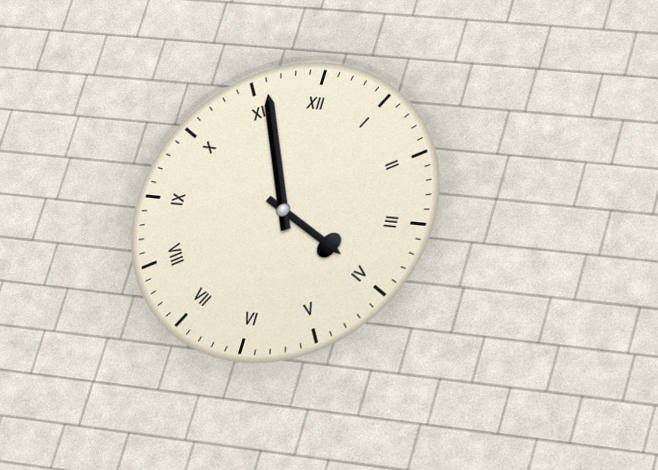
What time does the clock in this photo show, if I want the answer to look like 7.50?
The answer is 3.56
